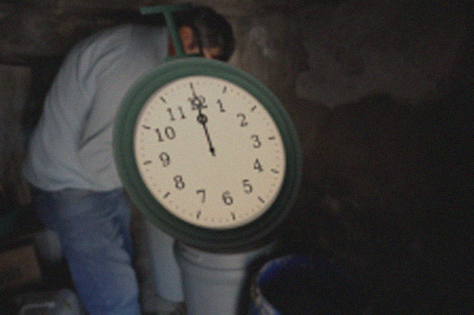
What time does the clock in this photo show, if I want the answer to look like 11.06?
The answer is 12.00
